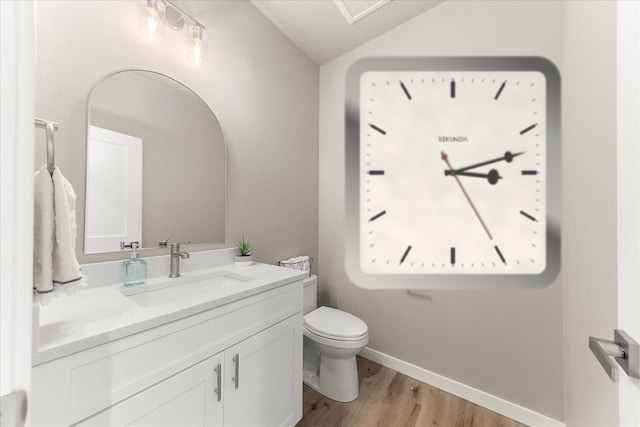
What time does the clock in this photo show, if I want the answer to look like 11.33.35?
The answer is 3.12.25
